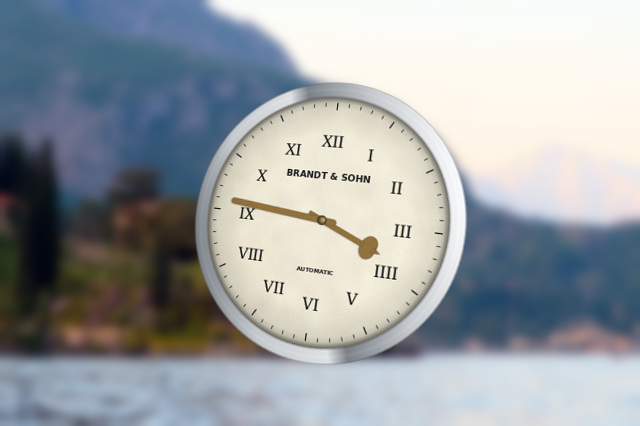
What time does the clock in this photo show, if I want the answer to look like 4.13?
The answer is 3.46
